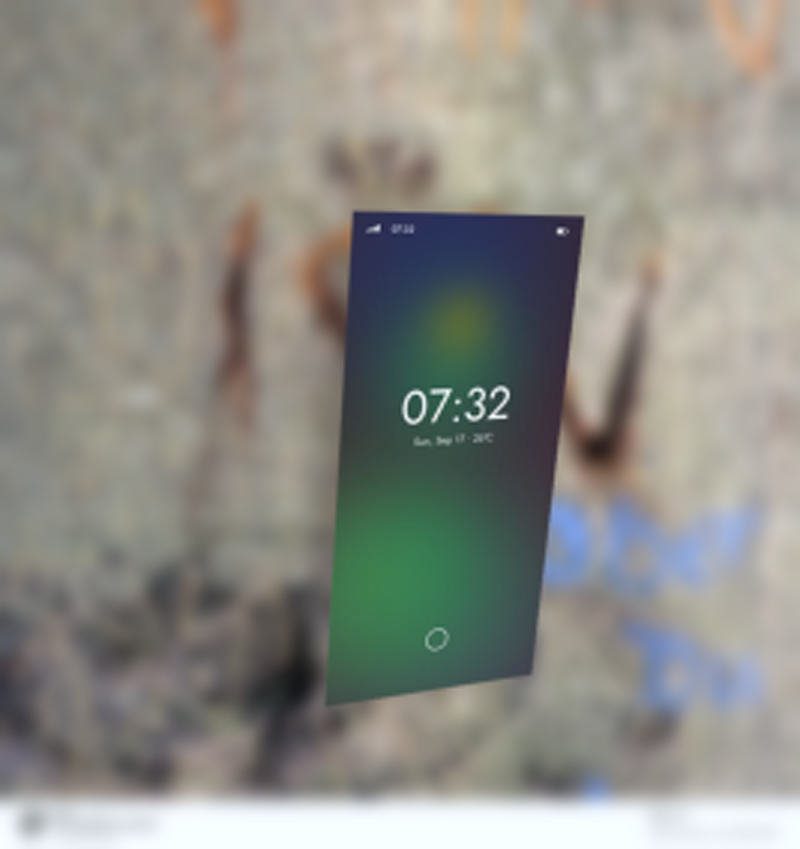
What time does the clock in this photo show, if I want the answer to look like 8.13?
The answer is 7.32
